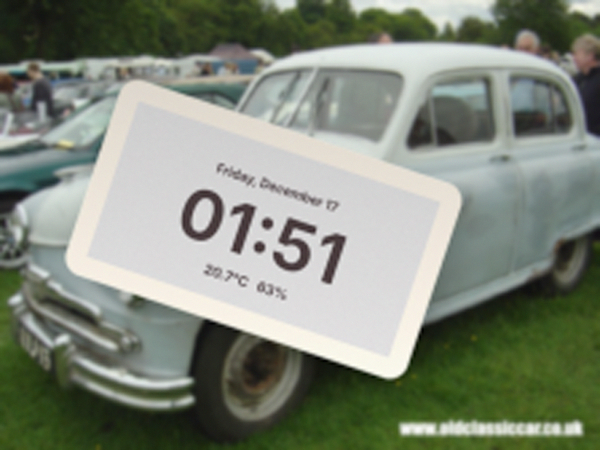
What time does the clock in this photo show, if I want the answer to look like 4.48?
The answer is 1.51
